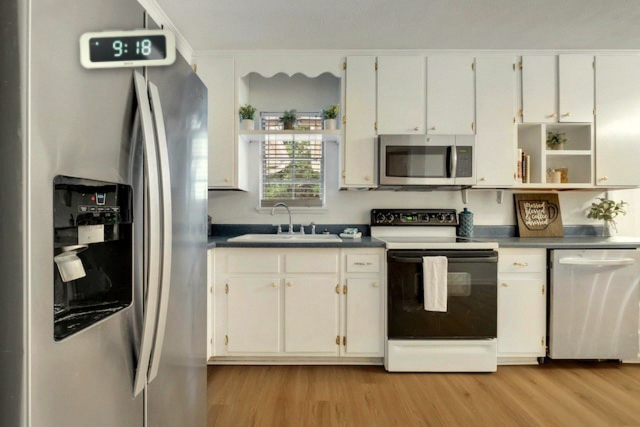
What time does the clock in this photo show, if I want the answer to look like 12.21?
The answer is 9.18
